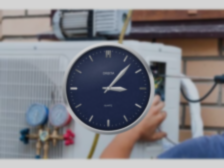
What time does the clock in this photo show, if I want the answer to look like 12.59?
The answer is 3.07
